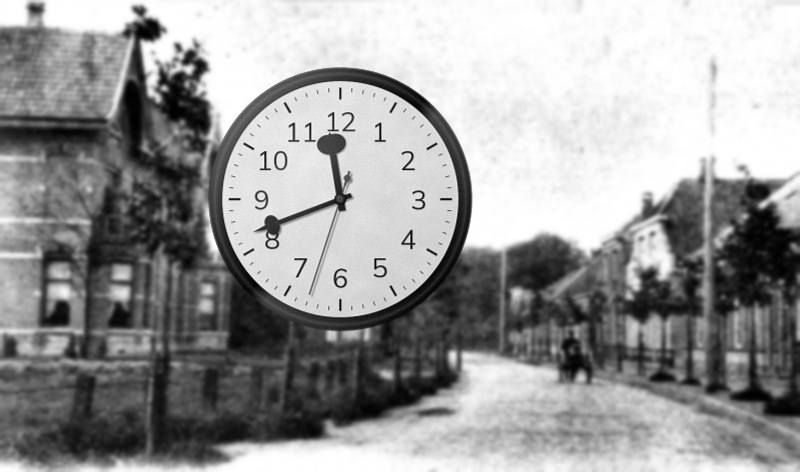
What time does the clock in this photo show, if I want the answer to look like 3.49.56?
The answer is 11.41.33
